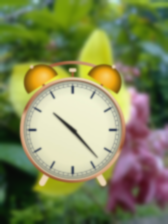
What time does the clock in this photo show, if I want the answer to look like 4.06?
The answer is 10.23
